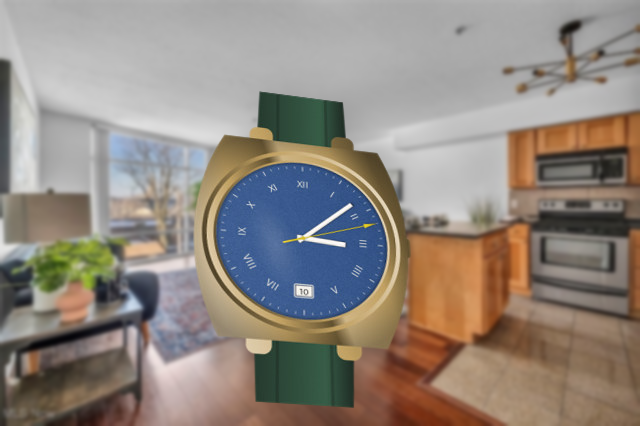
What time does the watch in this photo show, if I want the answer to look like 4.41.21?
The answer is 3.08.12
